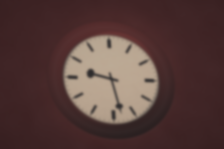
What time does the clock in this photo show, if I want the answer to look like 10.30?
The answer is 9.28
